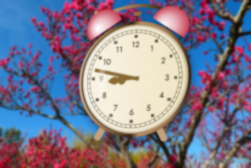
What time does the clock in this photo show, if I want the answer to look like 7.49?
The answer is 8.47
